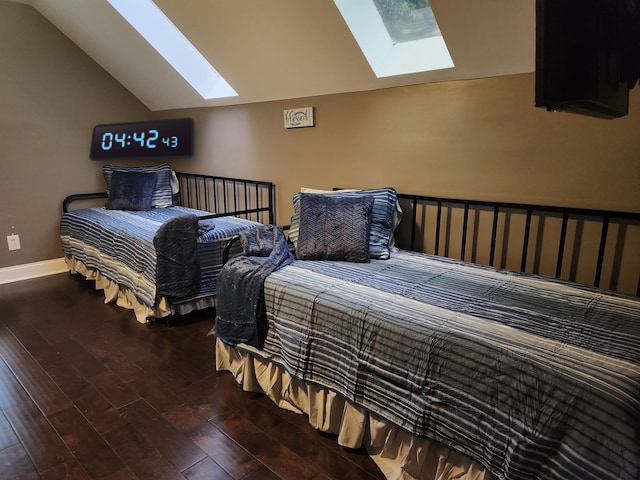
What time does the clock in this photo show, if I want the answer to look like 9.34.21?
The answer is 4.42.43
